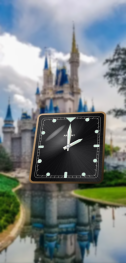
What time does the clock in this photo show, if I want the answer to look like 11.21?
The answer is 2.00
